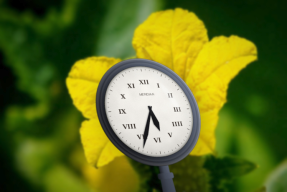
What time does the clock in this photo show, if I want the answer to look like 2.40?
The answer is 5.34
